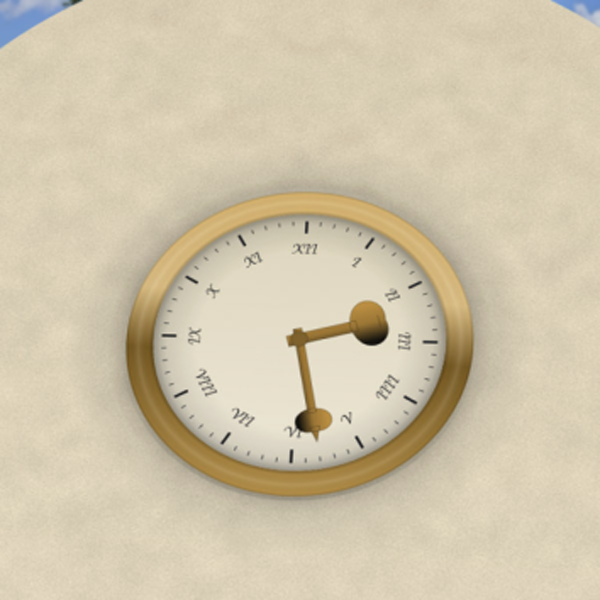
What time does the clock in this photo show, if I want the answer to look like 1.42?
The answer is 2.28
